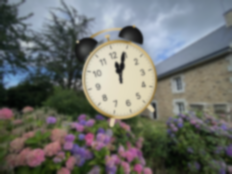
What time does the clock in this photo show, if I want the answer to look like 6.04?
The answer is 12.04
